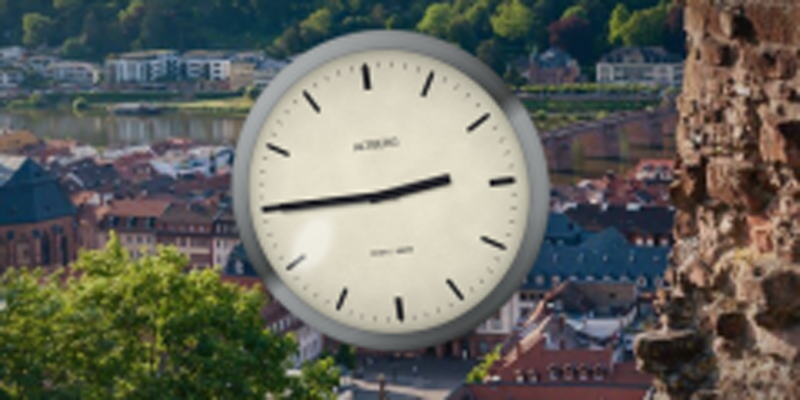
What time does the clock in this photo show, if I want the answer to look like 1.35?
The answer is 2.45
